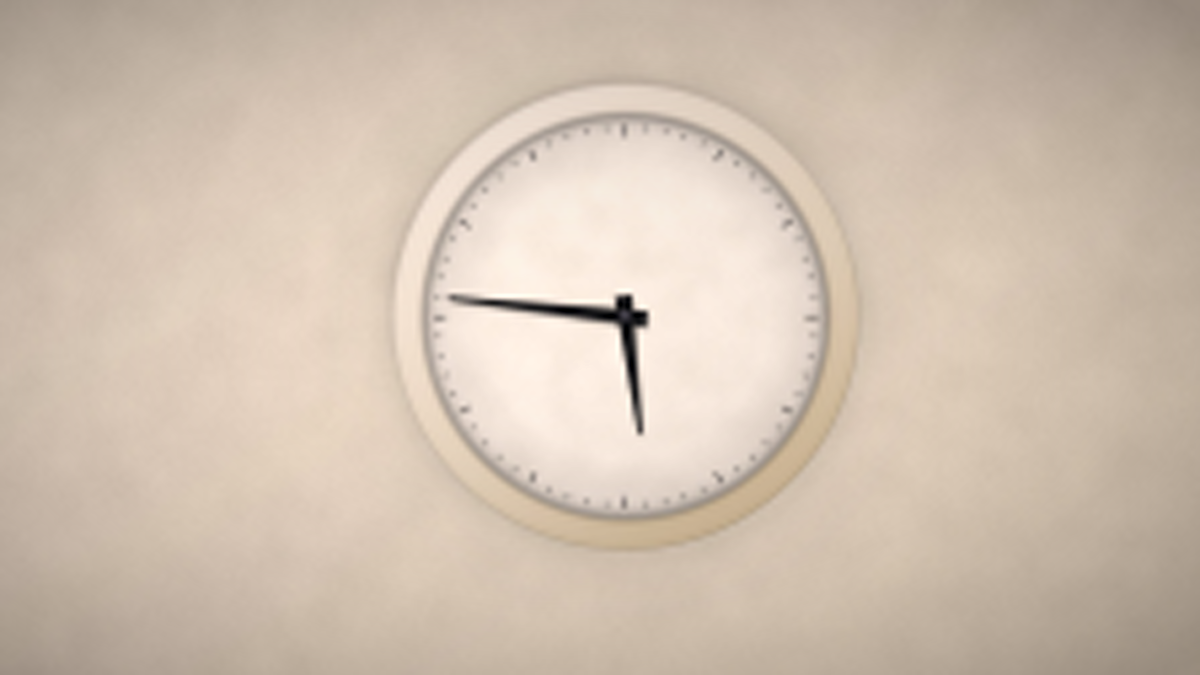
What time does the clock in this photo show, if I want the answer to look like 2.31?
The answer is 5.46
